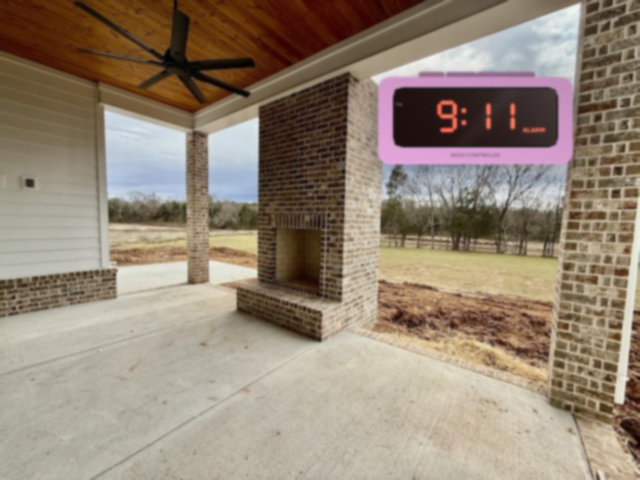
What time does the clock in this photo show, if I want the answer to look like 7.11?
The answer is 9.11
